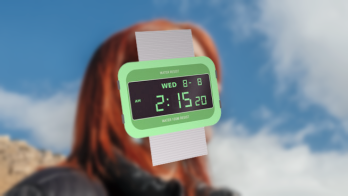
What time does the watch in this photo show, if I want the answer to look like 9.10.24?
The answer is 2.15.20
